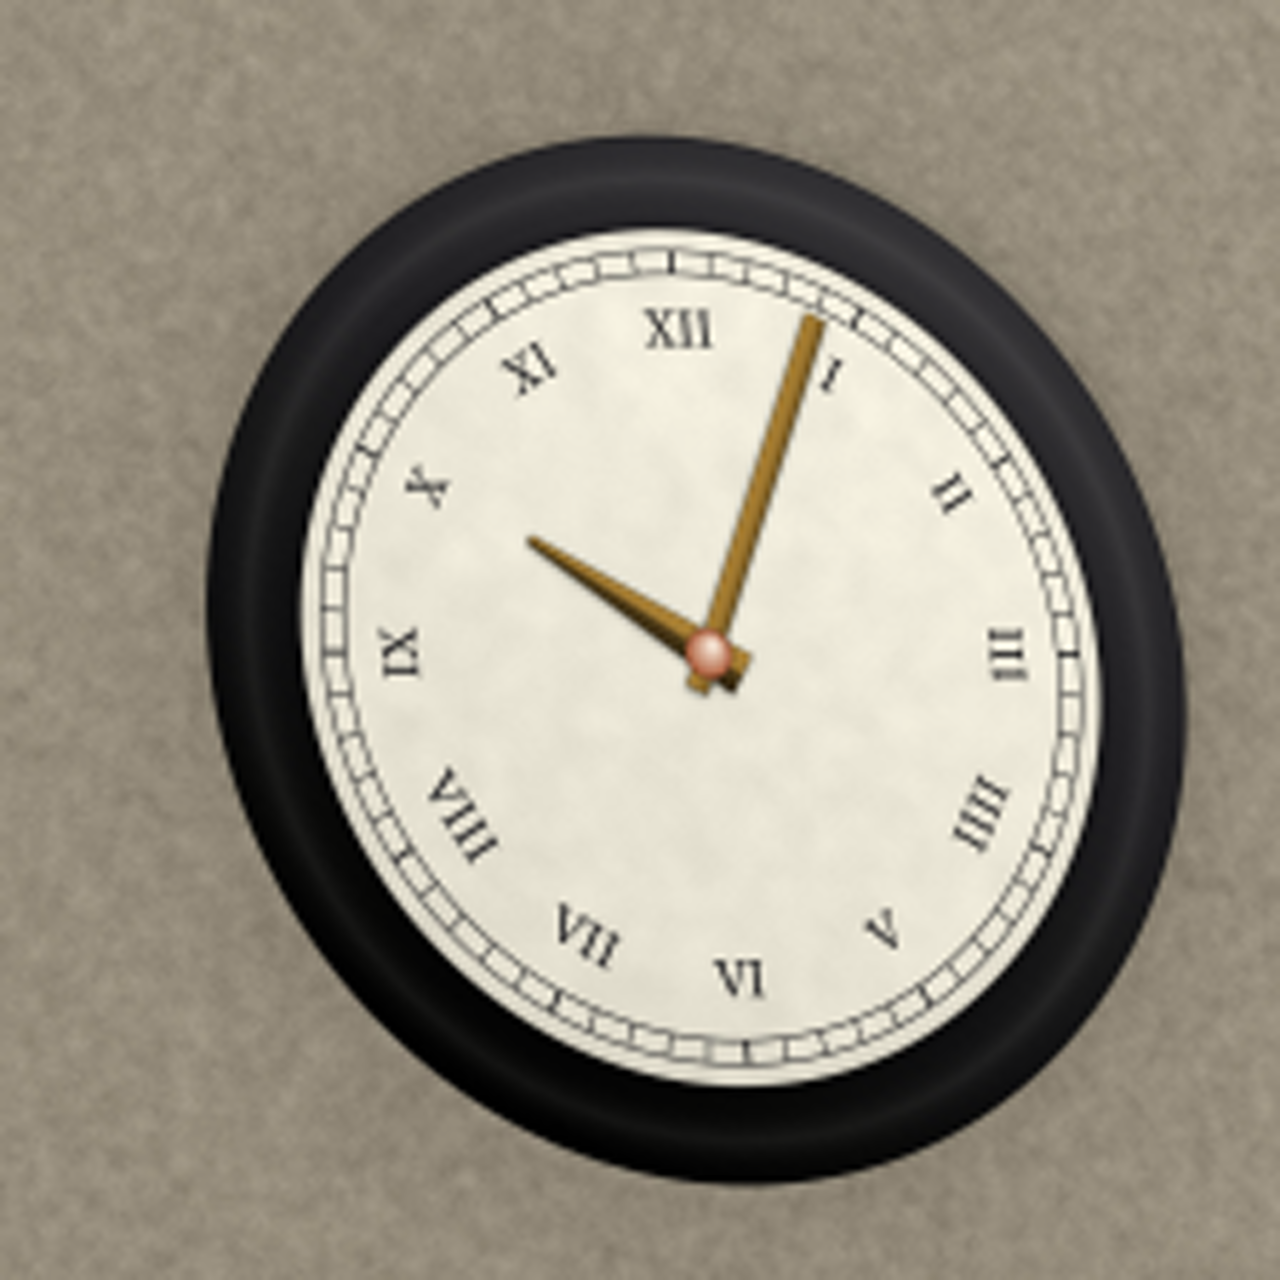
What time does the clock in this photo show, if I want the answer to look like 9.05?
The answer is 10.04
